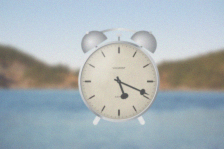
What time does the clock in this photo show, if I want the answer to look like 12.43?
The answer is 5.19
